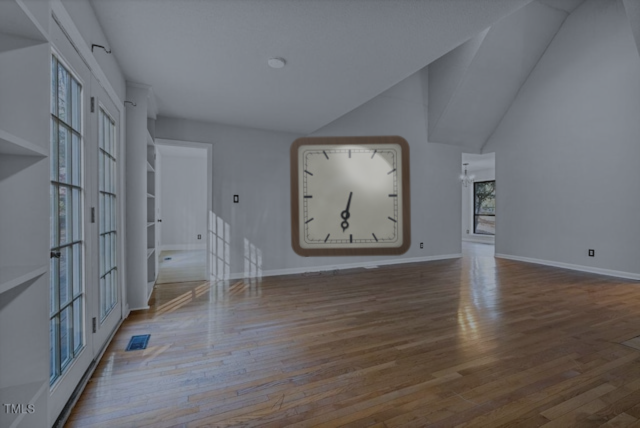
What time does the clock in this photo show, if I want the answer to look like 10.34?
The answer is 6.32
